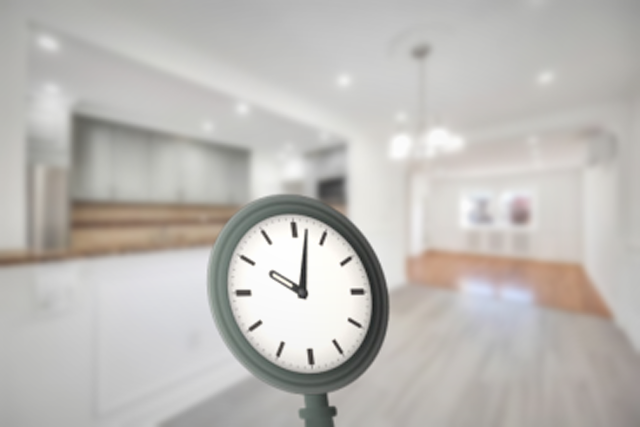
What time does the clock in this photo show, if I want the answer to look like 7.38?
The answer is 10.02
